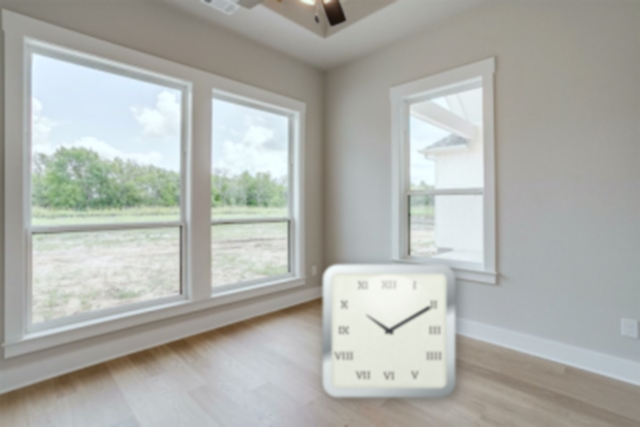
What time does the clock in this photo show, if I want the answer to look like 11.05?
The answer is 10.10
